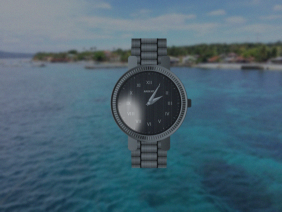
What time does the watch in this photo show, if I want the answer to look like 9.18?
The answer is 2.05
